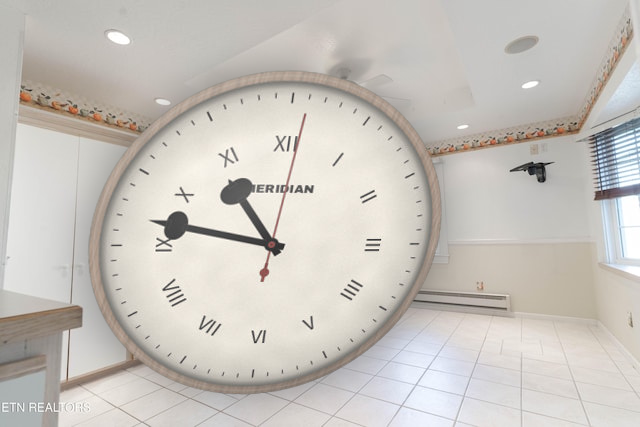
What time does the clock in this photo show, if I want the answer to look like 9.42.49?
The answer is 10.47.01
